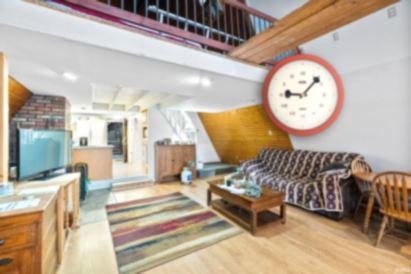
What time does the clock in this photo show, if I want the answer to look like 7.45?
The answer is 9.07
